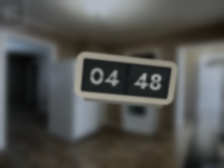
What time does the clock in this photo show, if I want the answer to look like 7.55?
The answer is 4.48
